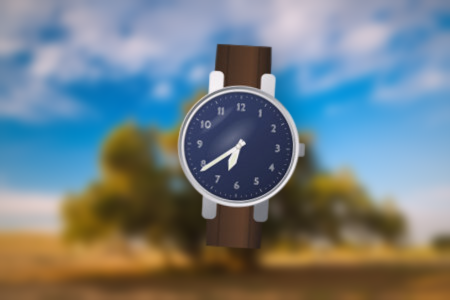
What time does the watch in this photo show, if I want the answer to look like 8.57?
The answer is 6.39
